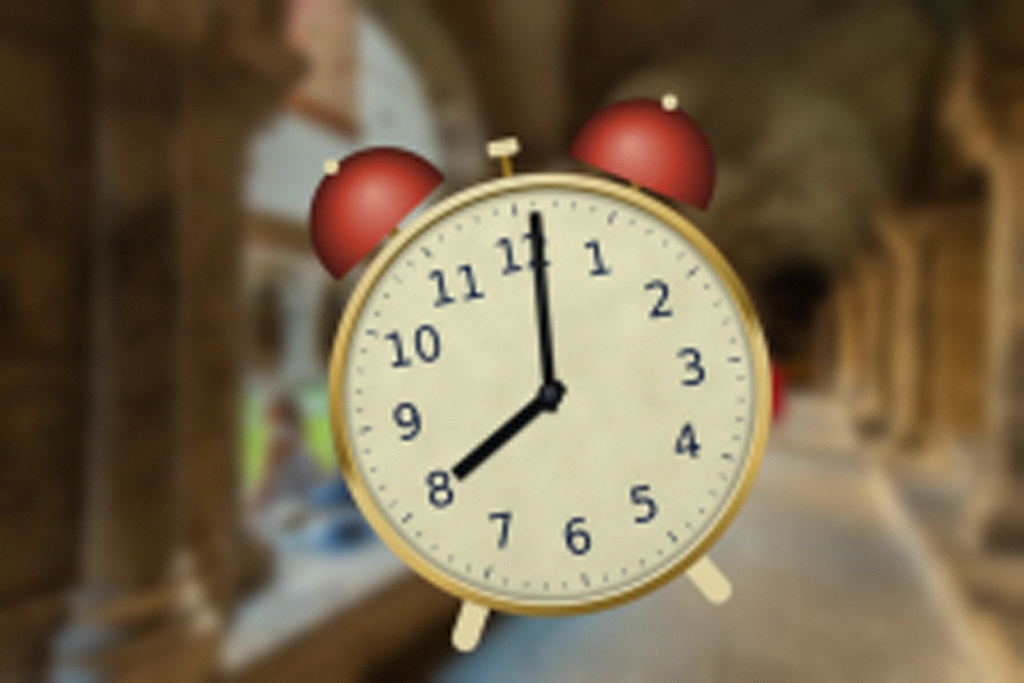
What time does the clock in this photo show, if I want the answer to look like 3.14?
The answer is 8.01
